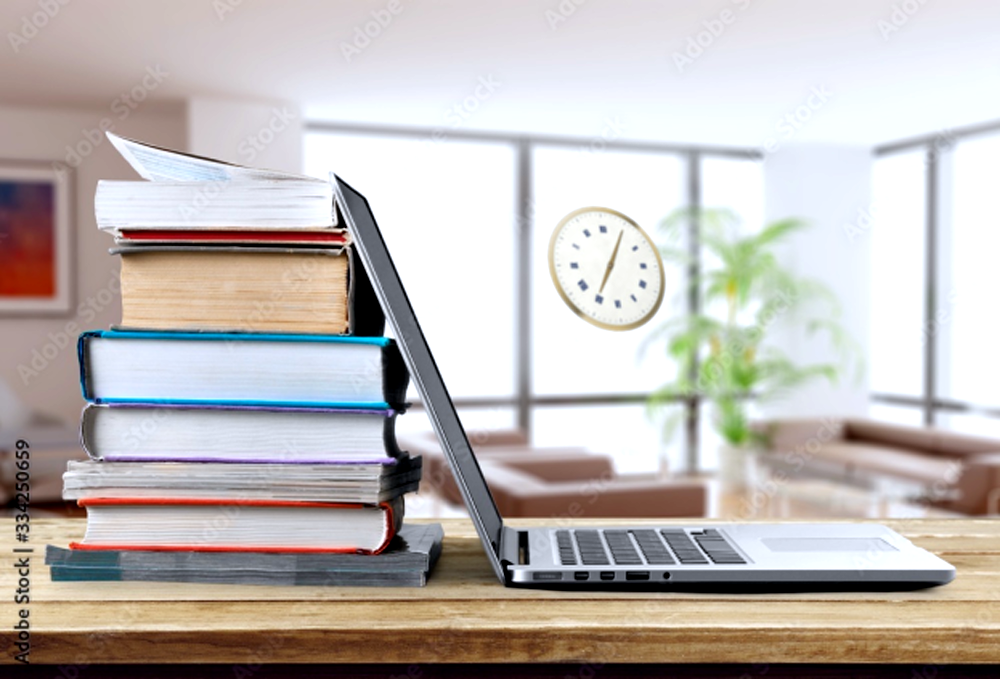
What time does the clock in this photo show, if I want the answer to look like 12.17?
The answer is 7.05
